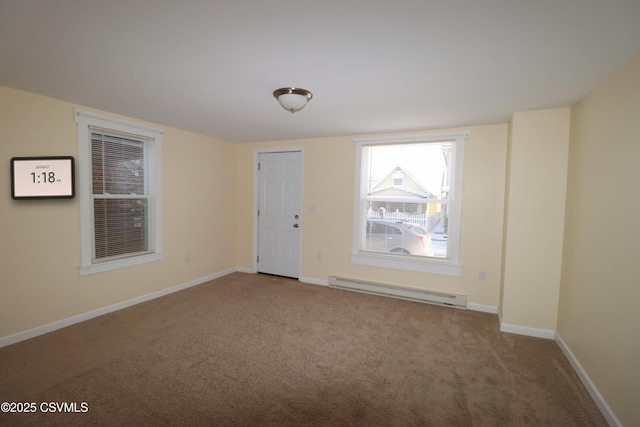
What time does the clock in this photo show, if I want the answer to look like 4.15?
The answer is 1.18
